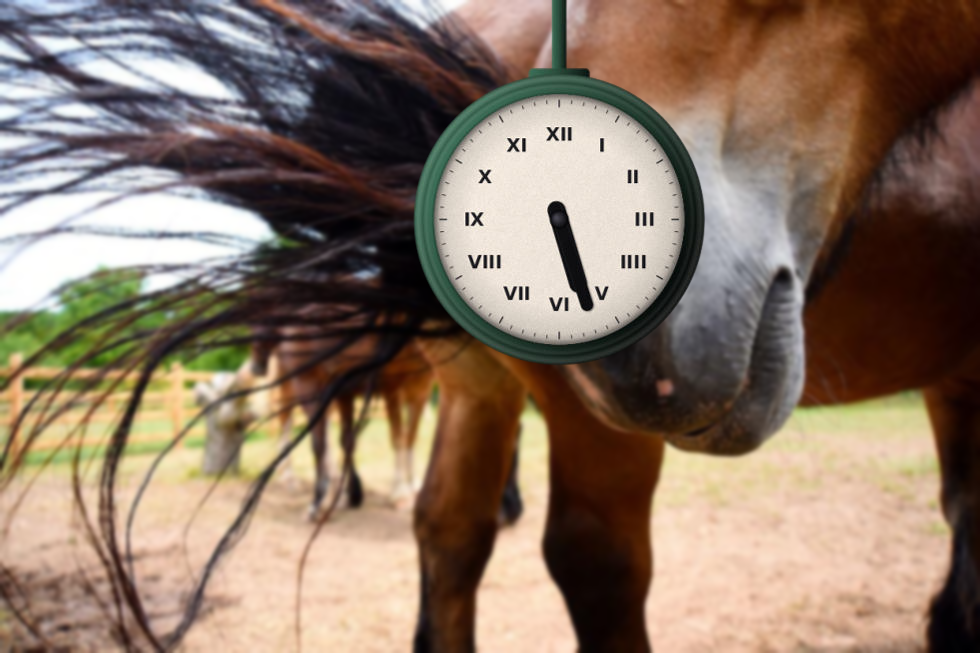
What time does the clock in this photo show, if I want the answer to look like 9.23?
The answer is 5.27
